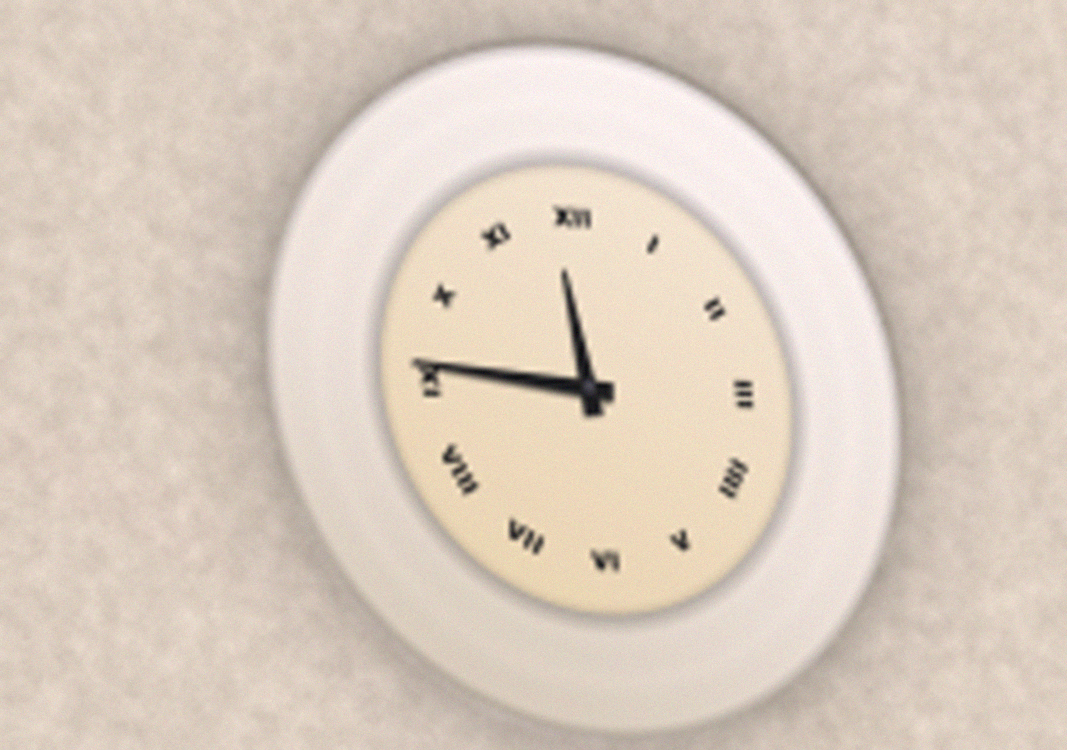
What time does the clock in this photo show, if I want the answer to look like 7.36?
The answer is 11.46
